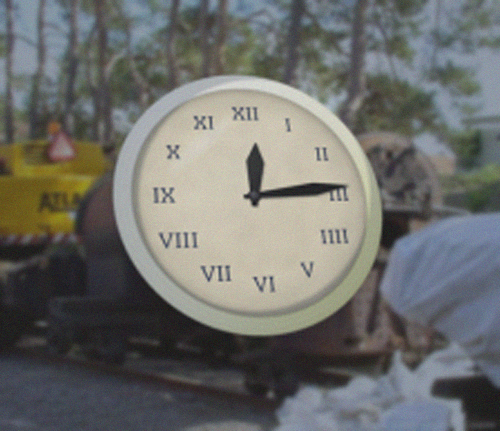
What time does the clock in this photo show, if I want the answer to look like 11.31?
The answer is 12.14
